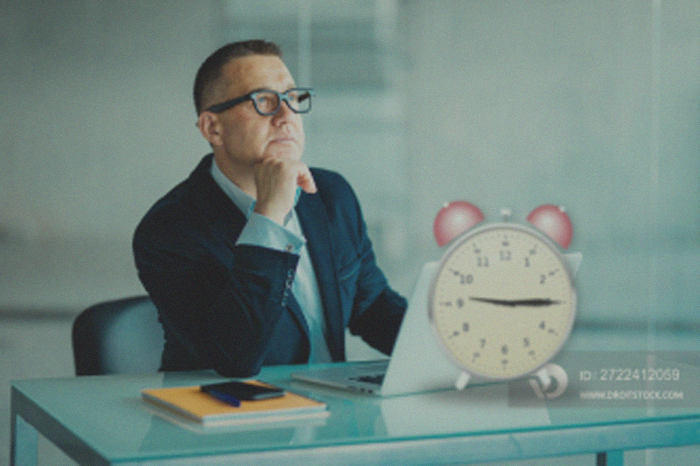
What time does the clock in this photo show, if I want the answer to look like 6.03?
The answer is 9.15
